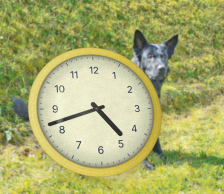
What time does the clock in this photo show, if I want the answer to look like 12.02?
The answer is 4.42
